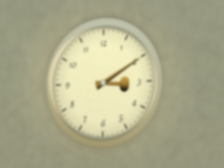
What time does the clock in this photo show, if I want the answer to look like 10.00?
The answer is 3.10
